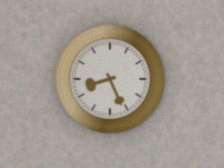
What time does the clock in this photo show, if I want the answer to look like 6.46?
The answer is 8.26
